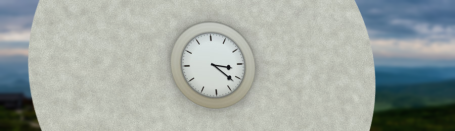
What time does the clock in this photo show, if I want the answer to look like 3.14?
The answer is 3.22
